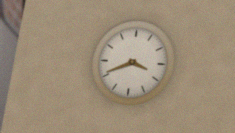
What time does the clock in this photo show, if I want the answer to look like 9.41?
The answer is 3.41
